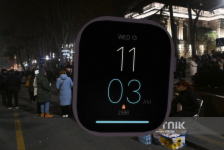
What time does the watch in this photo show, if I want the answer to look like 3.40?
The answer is 11.03
